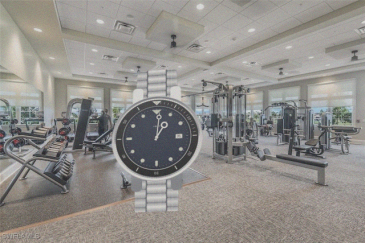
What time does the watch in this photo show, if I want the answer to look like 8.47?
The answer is 1.01
